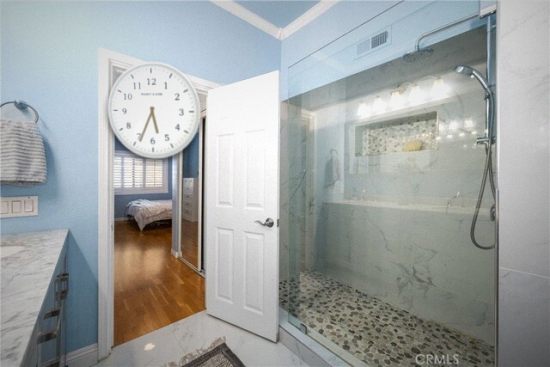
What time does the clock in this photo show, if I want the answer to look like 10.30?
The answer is 5.34
